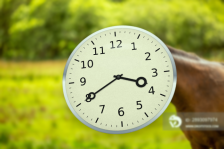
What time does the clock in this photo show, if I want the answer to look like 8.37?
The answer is 3.40
